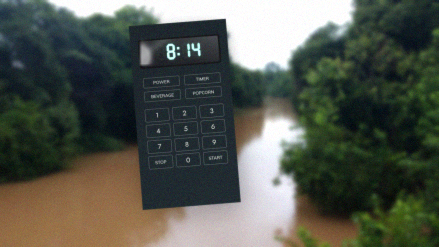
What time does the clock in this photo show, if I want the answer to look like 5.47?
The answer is 8.14
